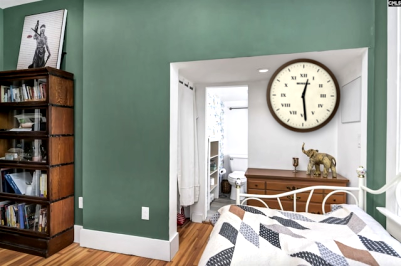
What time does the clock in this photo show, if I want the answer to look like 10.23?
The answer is 12.29
